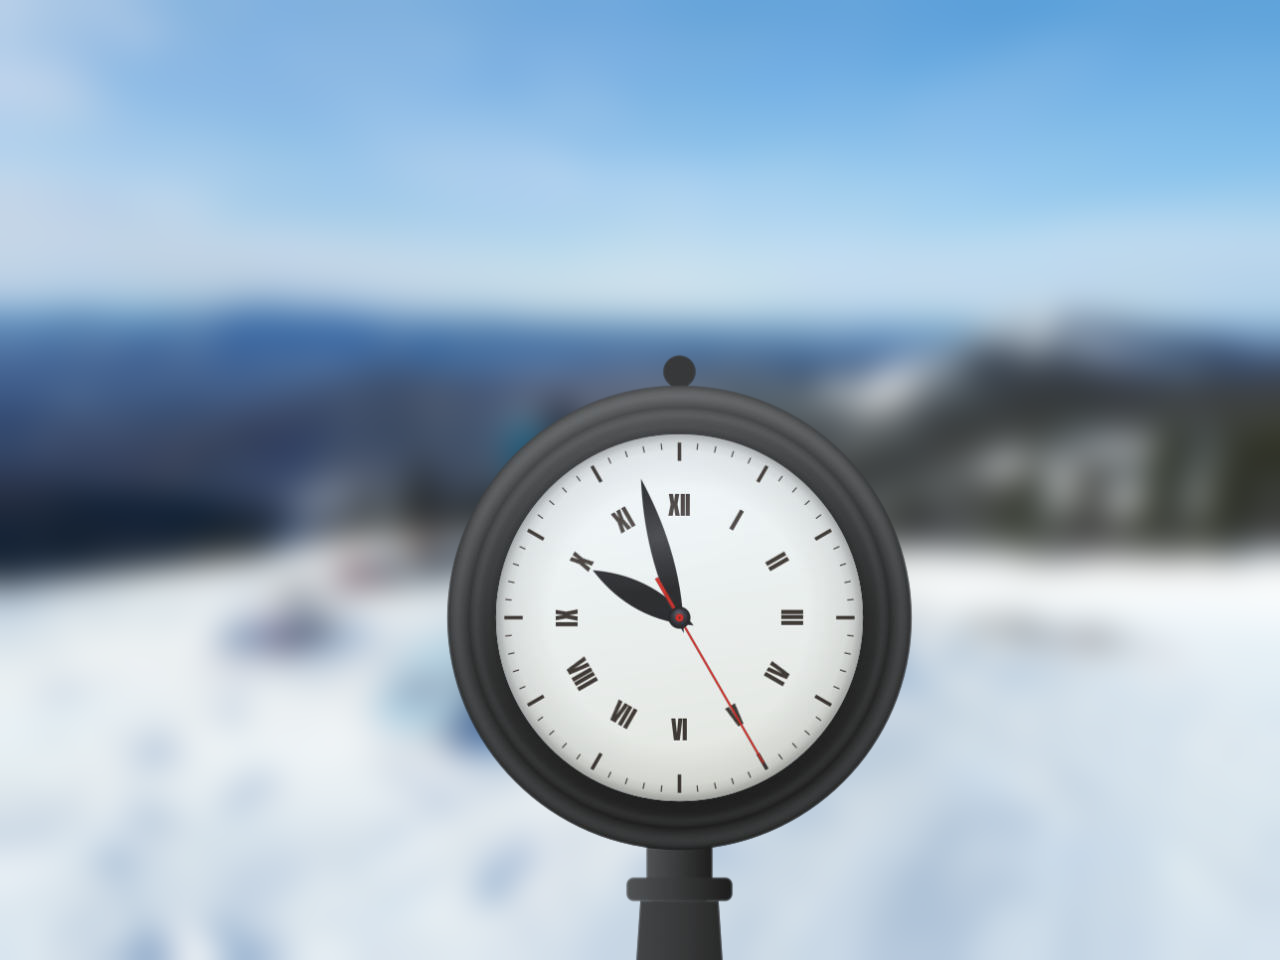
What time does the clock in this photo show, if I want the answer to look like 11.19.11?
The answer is 9.57.25
